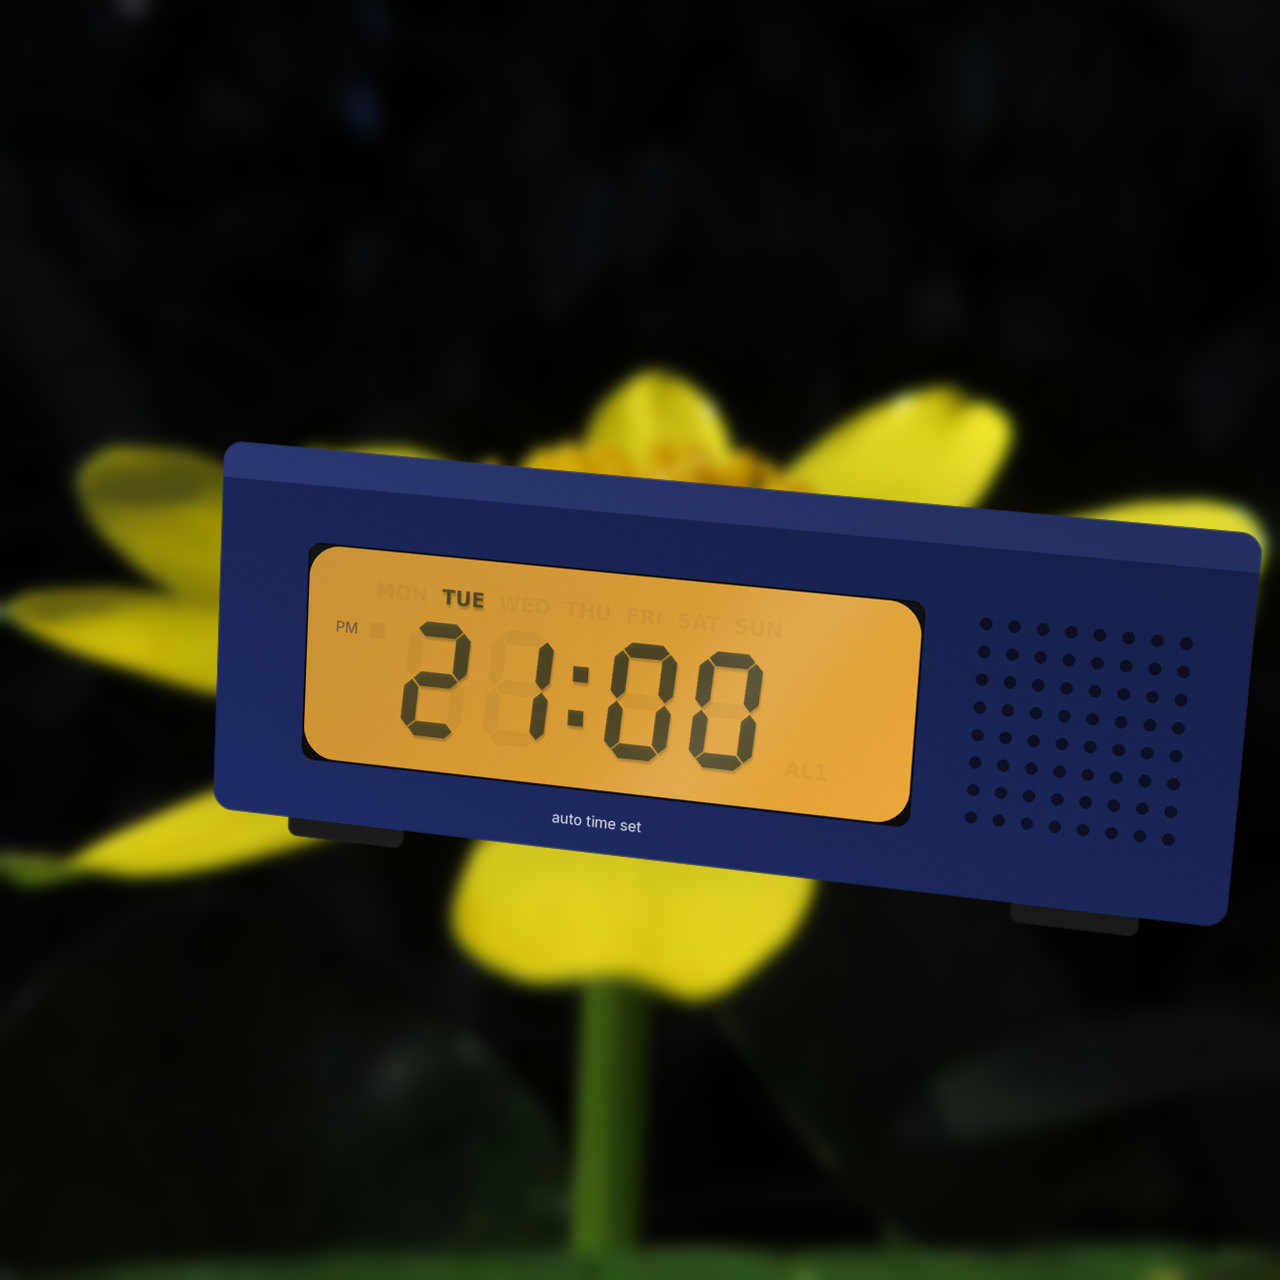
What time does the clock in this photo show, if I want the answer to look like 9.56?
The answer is 21.00
